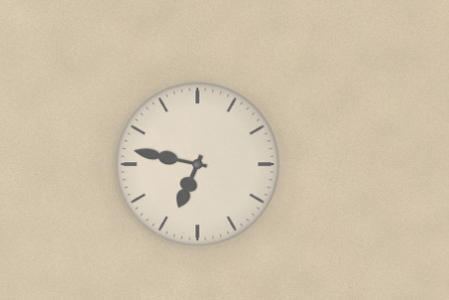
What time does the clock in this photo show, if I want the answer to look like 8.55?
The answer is 6.47
